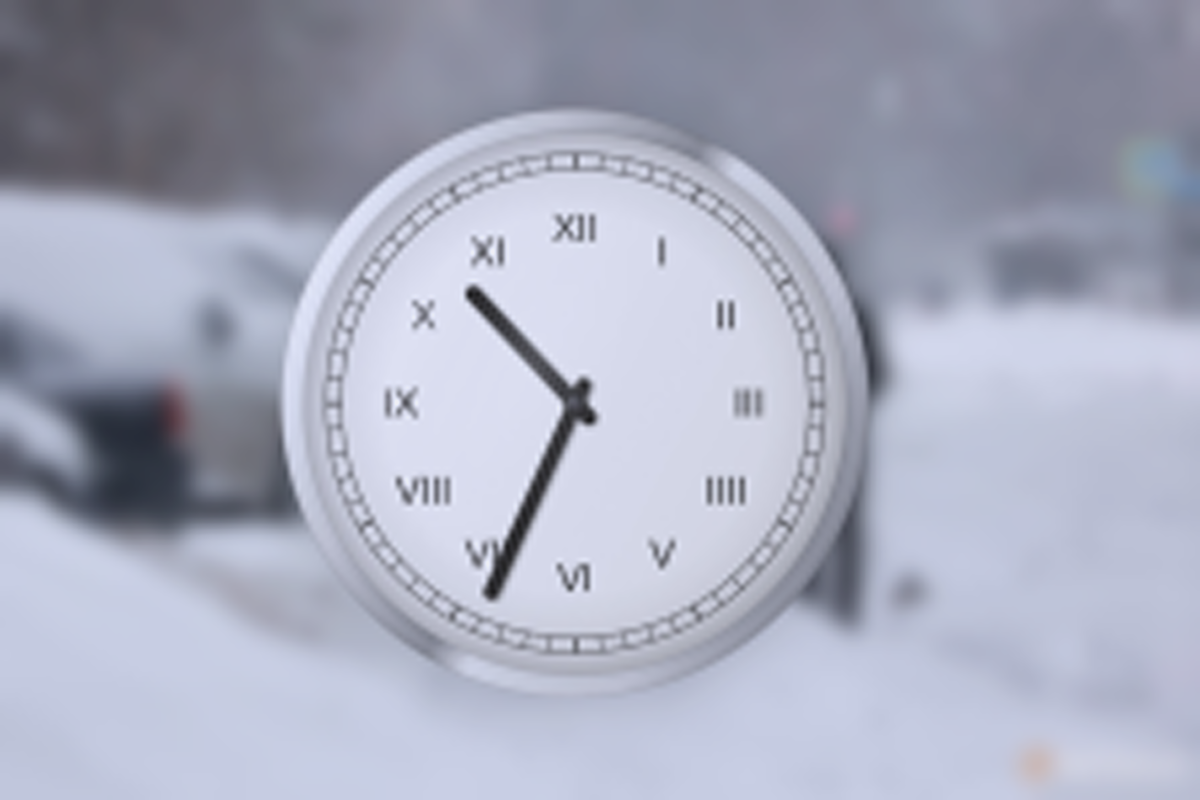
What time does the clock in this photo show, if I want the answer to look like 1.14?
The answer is 10.34
